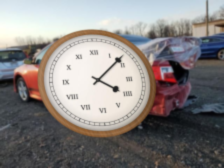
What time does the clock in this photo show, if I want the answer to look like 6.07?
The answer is 4.08
